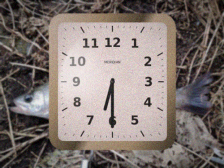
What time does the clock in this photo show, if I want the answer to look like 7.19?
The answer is 6.30
